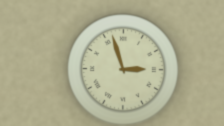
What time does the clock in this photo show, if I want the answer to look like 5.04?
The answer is 2.57
